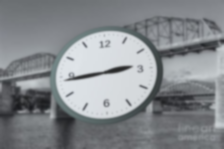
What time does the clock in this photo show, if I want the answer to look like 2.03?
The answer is 2.44
